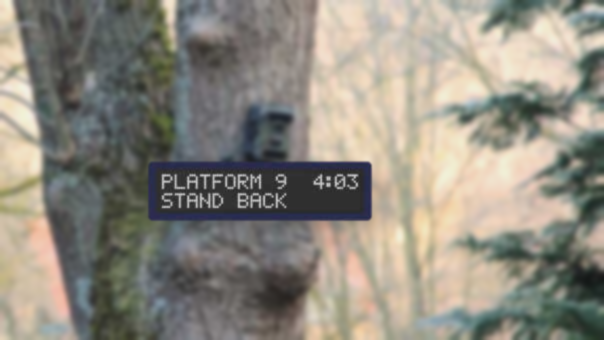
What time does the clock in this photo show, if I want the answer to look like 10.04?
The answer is 4.03
